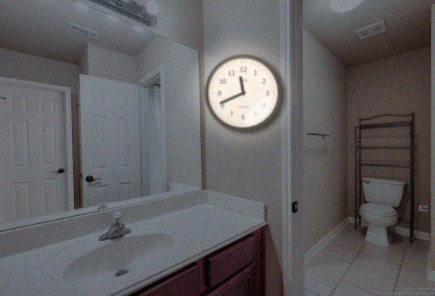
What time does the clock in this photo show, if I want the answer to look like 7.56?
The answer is 11.41
